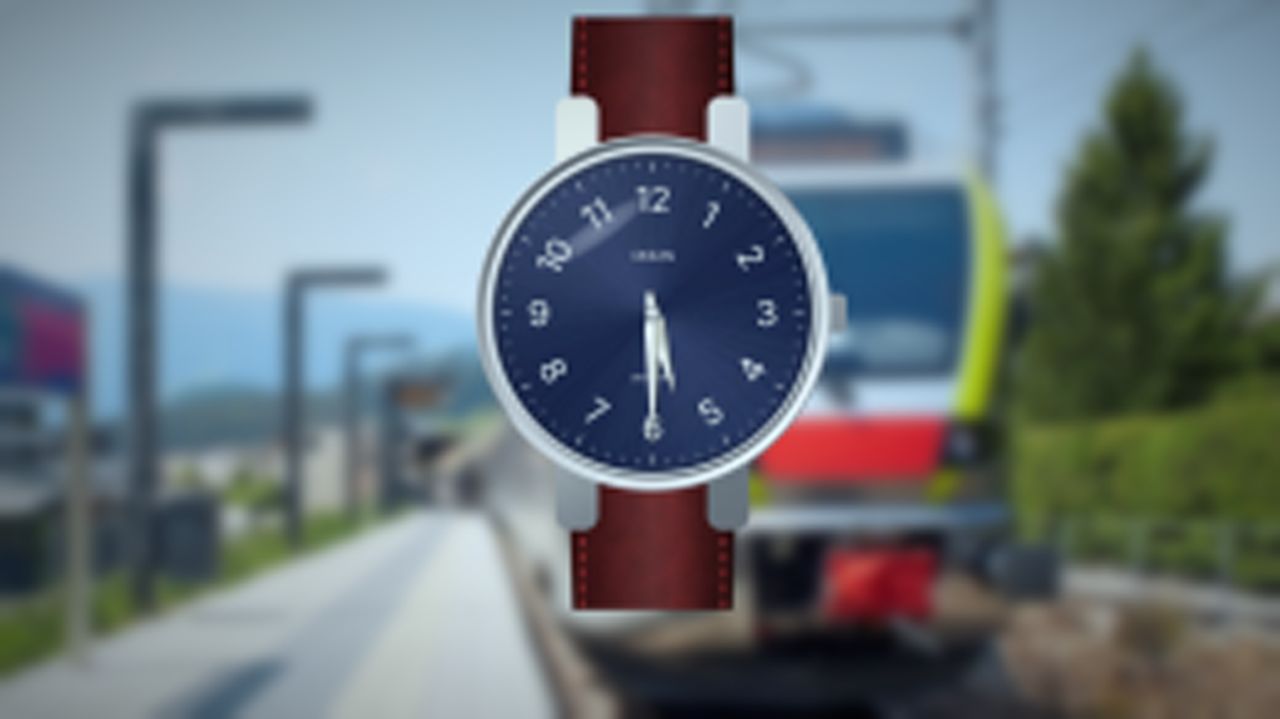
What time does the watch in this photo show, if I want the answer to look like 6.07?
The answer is 5.30
